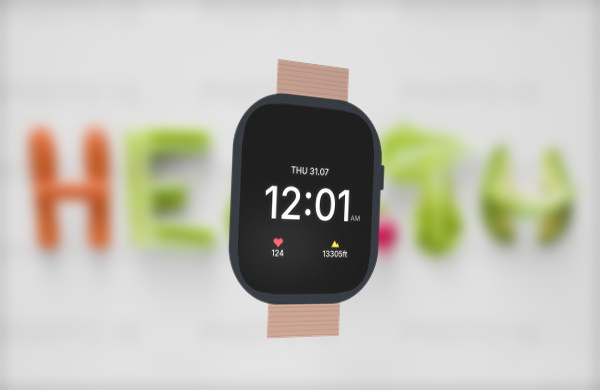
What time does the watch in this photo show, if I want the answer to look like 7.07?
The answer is 12.01
